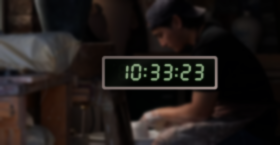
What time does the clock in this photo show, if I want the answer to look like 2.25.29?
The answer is 10.33.23
